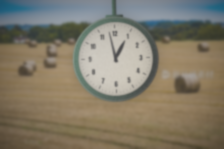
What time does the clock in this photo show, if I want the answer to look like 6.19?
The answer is 12.58
